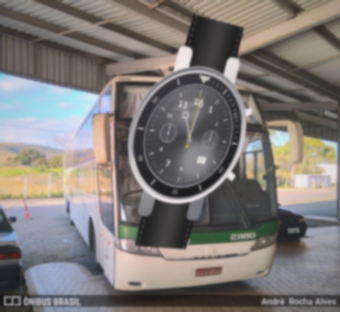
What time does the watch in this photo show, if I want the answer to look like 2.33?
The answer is 11.01
